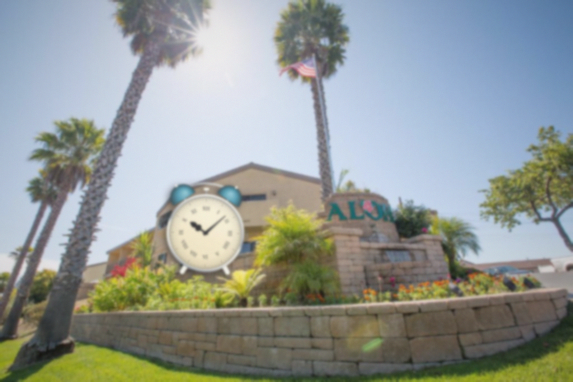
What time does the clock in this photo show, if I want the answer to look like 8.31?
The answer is 10.08
